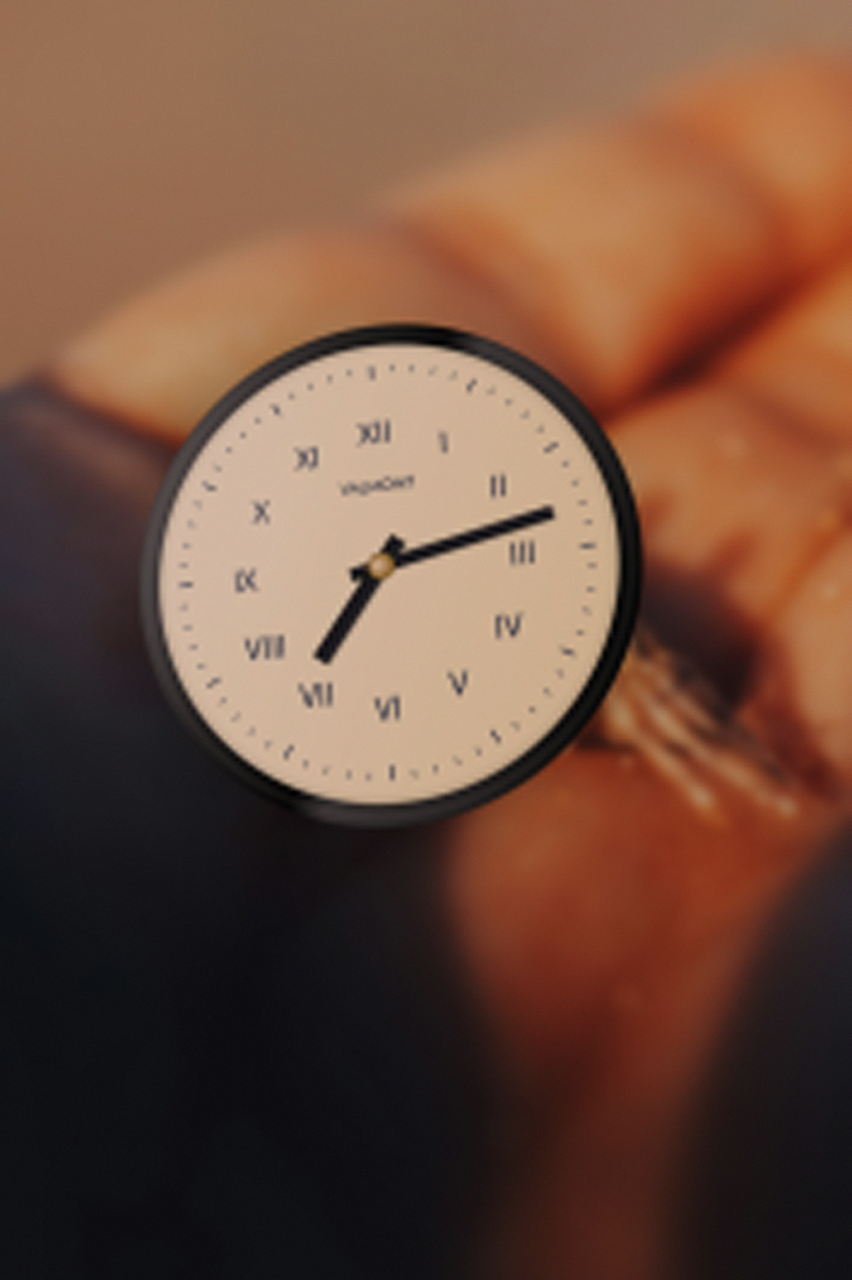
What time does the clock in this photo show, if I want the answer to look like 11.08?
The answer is 7.13
